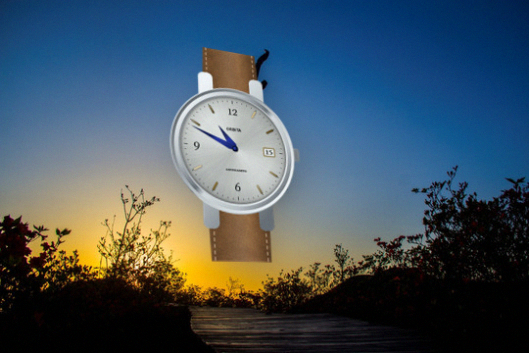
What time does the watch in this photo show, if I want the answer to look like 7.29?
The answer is 10.49
